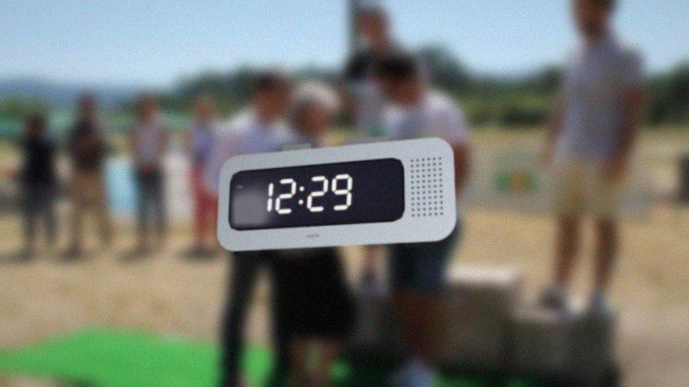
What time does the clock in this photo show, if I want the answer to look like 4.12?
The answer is 12.29
